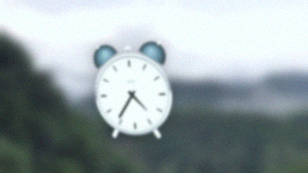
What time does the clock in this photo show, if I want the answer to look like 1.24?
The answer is 4.36
